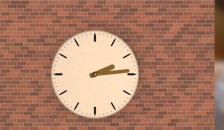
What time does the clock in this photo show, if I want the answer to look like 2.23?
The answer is 2.14
